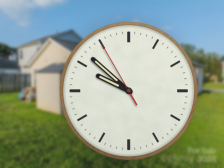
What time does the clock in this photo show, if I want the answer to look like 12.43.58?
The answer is 9.51.55
